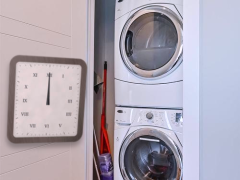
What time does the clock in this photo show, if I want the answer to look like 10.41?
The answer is 12.00
